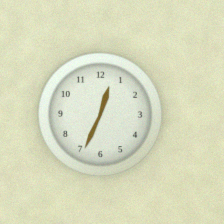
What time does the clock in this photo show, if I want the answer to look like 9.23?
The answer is 12.34
